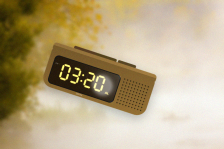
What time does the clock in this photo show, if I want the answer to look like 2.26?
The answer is 3.20
